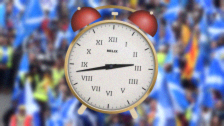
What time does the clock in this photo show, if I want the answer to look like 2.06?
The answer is 2.43
